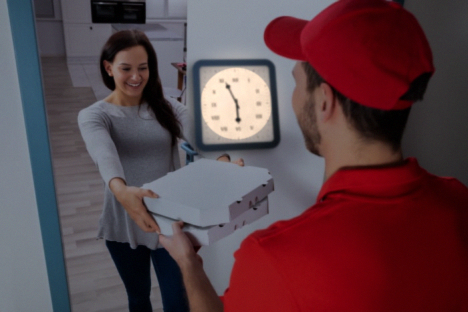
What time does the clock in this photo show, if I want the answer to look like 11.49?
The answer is 5.56
